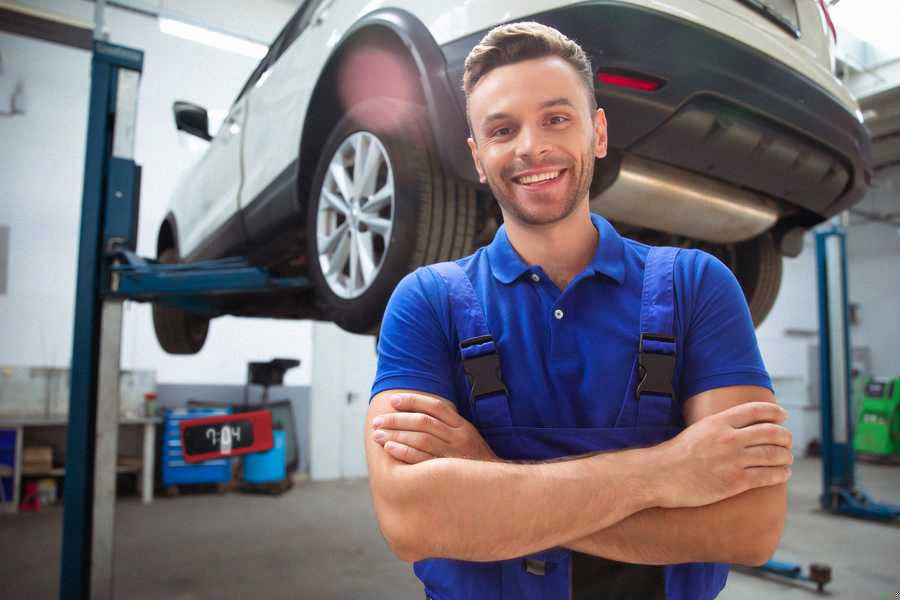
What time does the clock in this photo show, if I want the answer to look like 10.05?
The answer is 7.04
